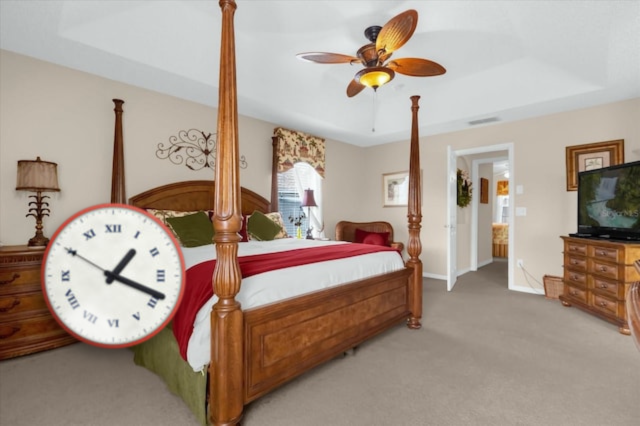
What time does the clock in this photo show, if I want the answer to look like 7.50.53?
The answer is 1.18.50
